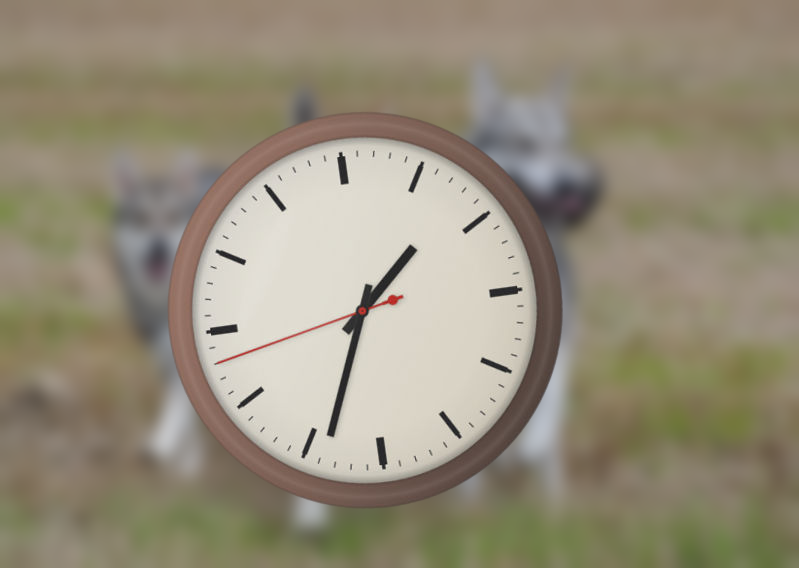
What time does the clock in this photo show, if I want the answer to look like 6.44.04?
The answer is 1.33.43
